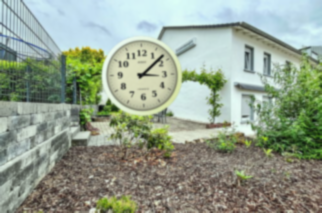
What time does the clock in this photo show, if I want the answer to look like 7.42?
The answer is 3.08
